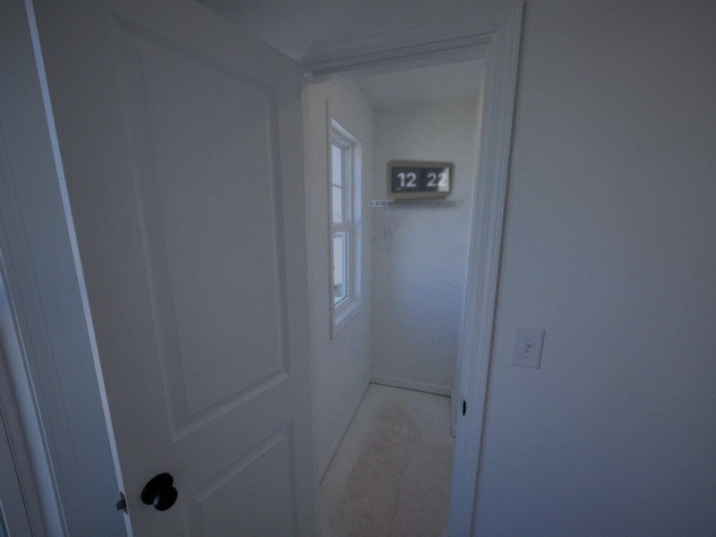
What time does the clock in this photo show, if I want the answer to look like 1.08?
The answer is 12.22
